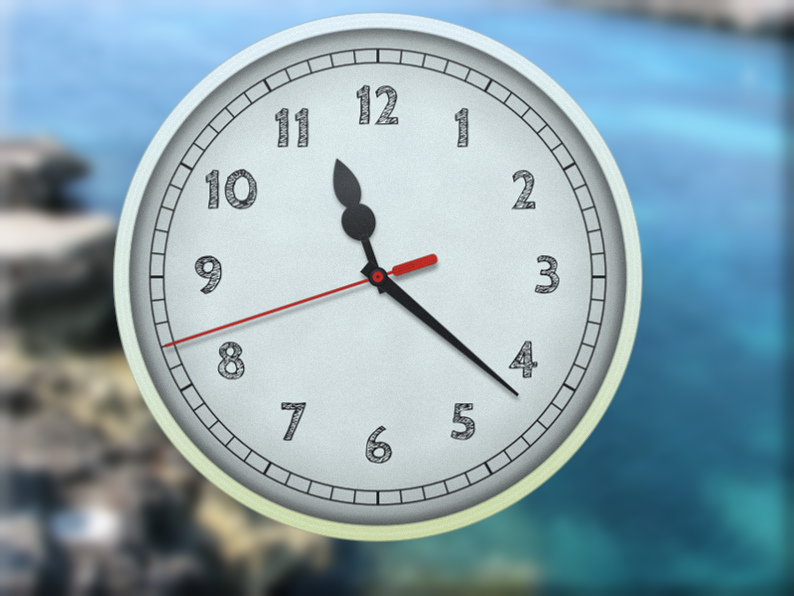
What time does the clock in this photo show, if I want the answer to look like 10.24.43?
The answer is 11.21.42
